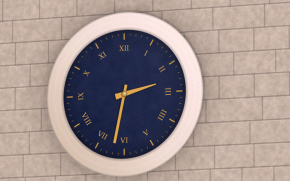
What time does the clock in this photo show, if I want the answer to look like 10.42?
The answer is 2.32
